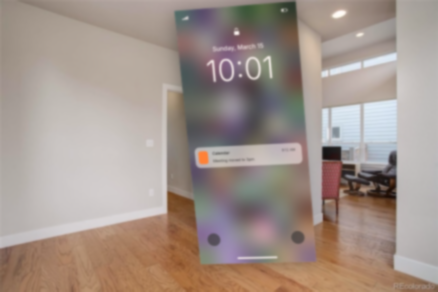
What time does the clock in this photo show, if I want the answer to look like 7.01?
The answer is 10.01
